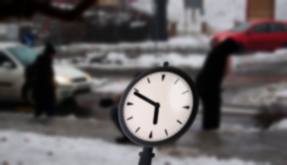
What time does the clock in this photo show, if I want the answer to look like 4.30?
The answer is 5.49
